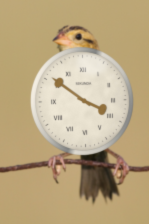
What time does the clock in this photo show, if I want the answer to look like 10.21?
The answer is 3.51
